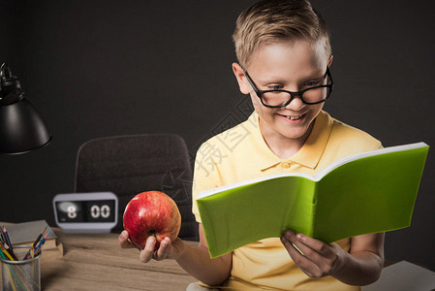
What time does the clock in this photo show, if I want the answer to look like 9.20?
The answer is 8.00
